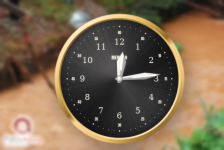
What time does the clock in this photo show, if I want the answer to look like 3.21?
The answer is 12.14
